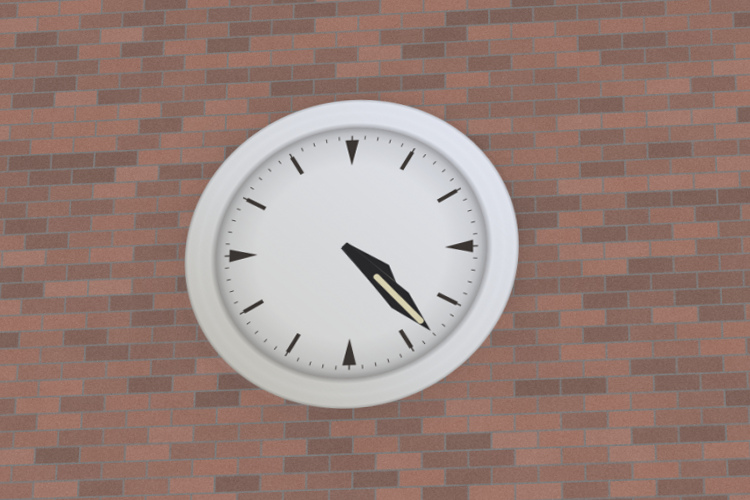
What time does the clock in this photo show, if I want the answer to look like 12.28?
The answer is 4.23
